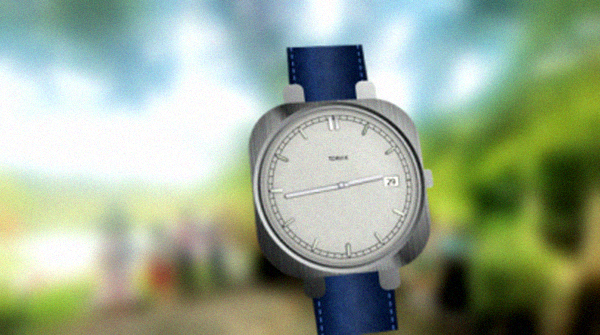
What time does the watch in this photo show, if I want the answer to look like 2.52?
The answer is 2.44
